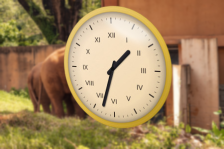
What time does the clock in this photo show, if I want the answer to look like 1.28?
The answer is 1.33
